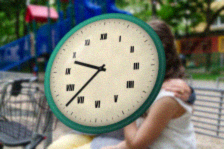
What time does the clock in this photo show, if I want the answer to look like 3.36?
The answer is 9.37
